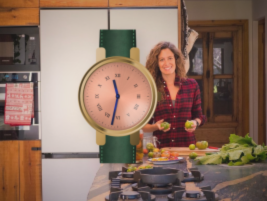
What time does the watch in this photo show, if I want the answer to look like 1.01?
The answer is 11.32
